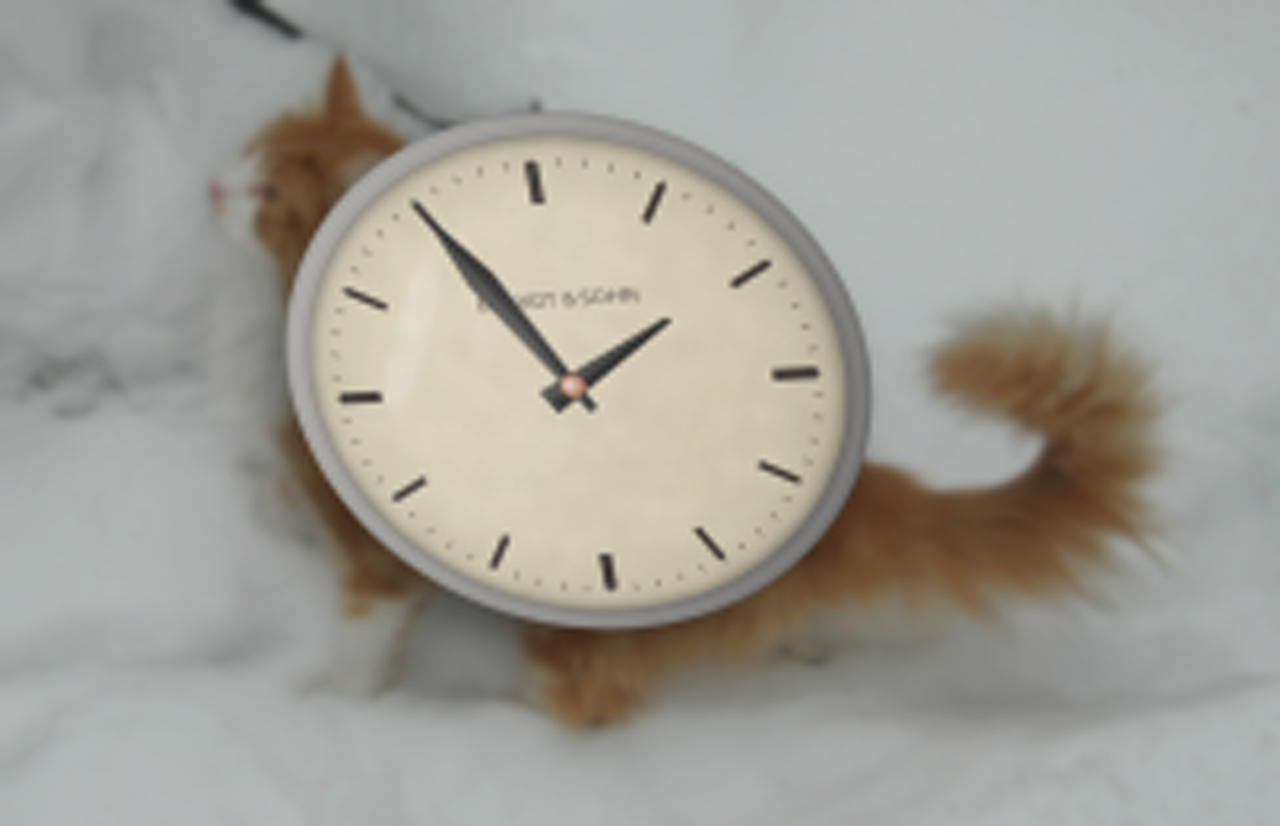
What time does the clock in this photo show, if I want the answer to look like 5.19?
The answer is 1.55
